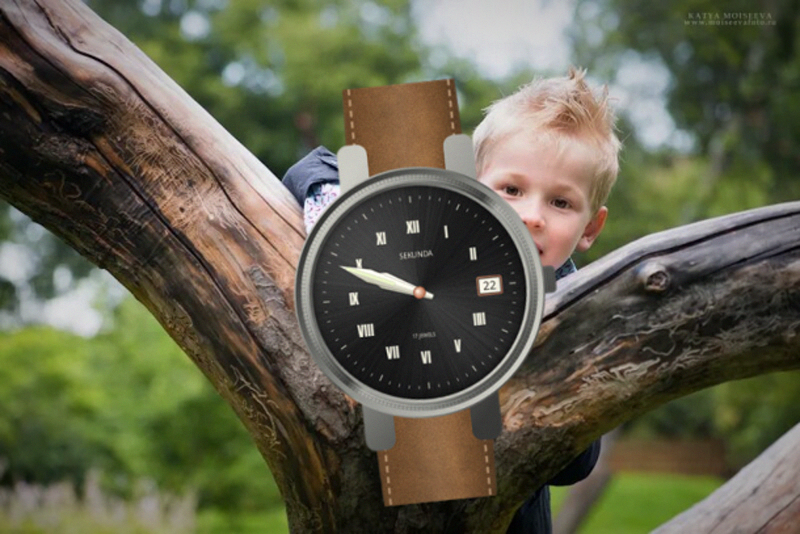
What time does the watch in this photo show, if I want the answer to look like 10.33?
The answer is 9.49
